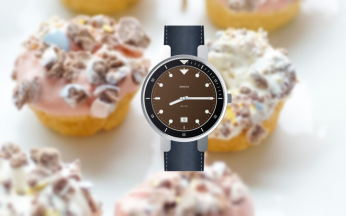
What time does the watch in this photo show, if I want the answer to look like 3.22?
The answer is 8.15
